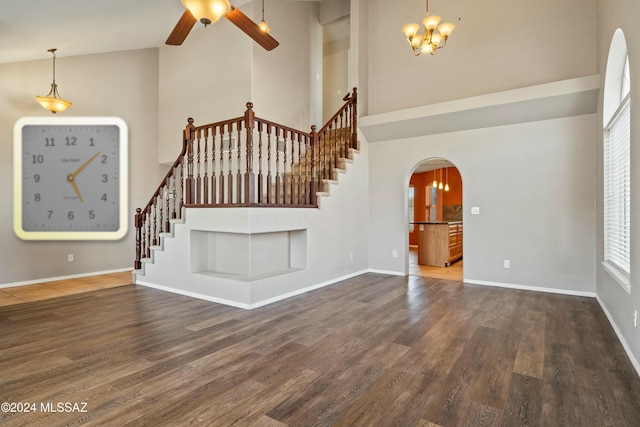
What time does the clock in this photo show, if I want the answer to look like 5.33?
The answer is 5.08
